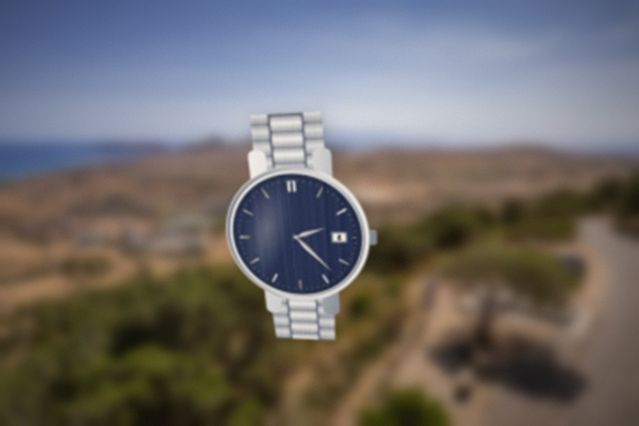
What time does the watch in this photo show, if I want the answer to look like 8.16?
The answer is 2.23
